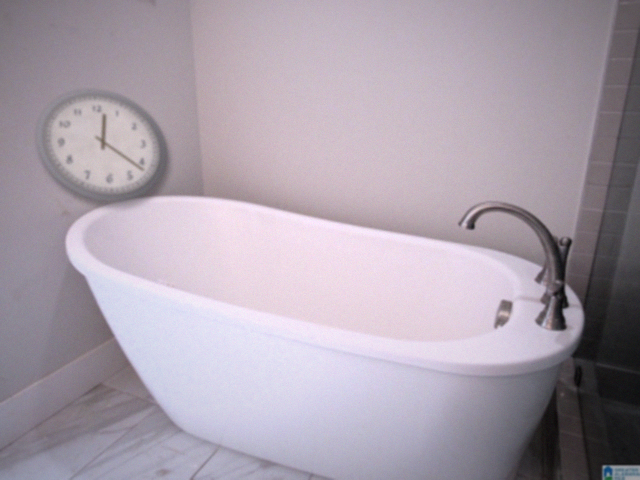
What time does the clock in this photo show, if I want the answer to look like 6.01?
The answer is 12.22
